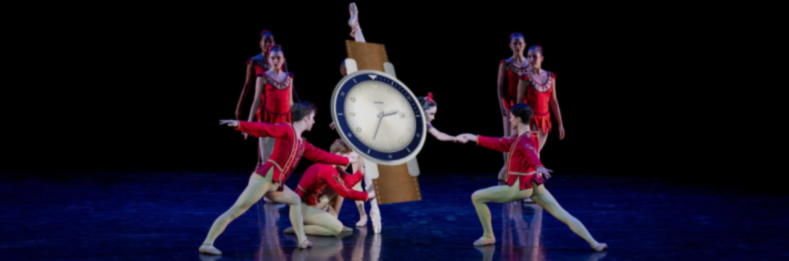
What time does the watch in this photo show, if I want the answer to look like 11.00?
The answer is 2.35
